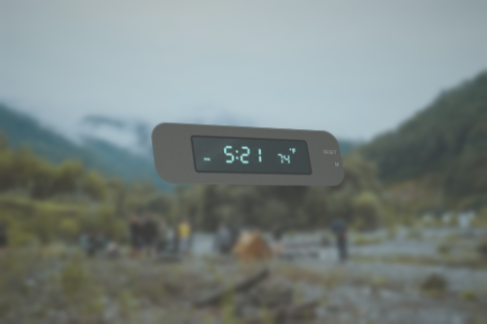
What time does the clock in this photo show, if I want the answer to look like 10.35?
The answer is 5.21
